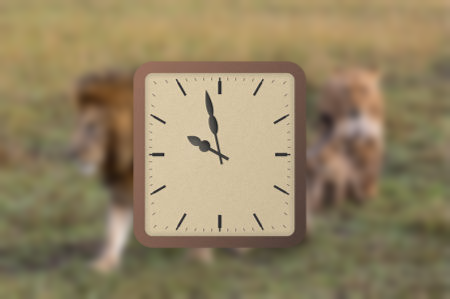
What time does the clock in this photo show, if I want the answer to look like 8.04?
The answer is 9.58
